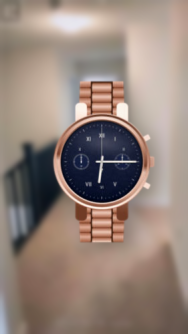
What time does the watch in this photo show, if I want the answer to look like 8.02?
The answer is 6.15
